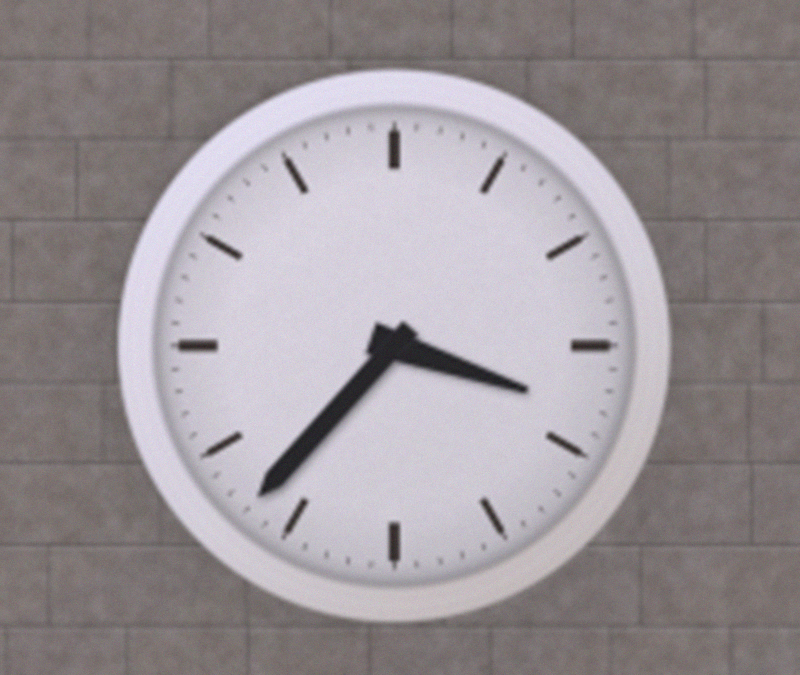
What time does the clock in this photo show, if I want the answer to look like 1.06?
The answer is 3.37
